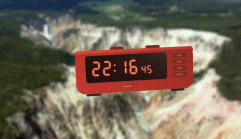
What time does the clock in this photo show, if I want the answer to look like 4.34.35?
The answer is 22.16.45
